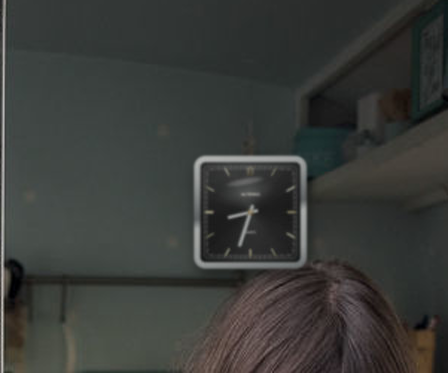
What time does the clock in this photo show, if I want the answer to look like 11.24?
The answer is 8.33
